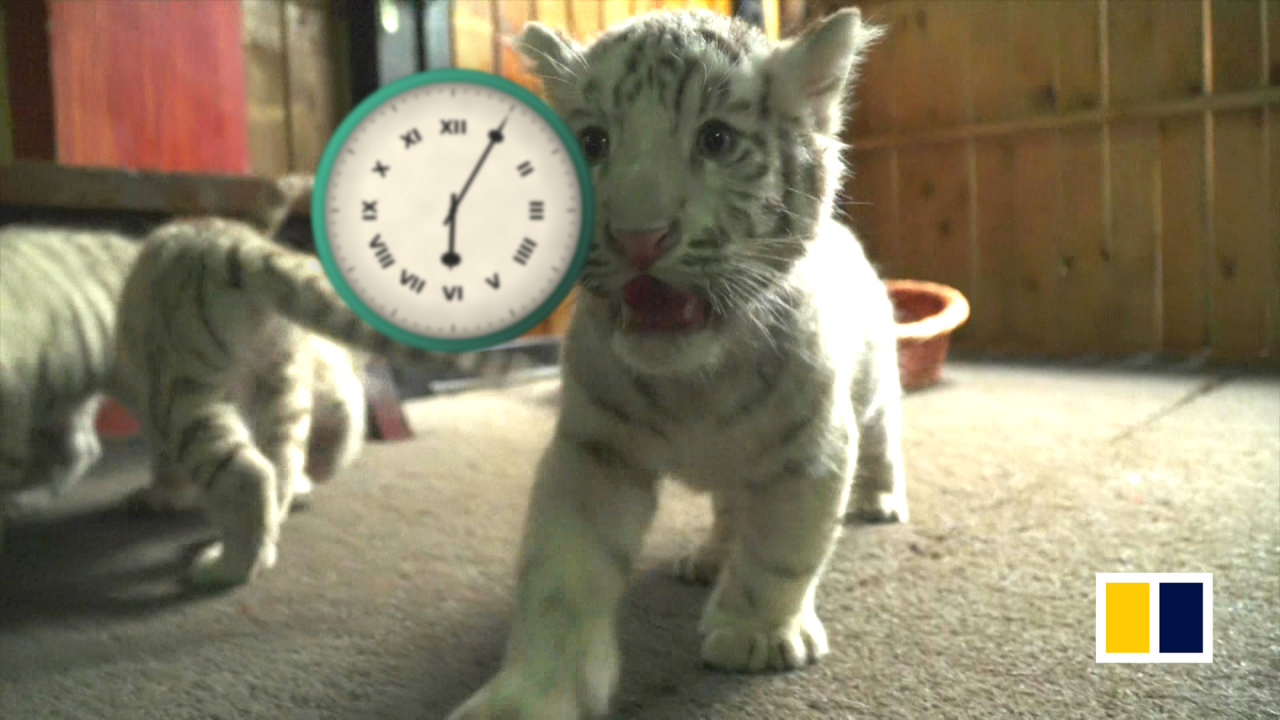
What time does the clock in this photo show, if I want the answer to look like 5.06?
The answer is 6.05
